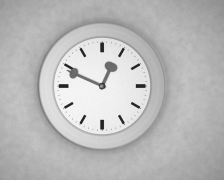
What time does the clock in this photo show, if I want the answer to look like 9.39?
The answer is 12.49
